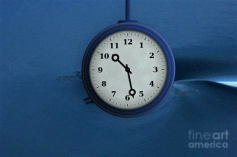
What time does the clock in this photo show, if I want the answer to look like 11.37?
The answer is 10.28
